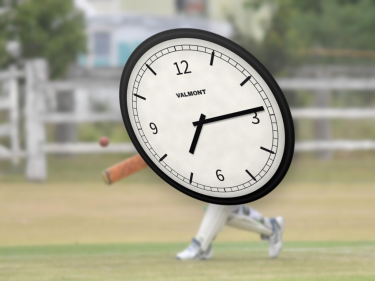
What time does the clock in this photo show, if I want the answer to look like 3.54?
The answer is 7.14
